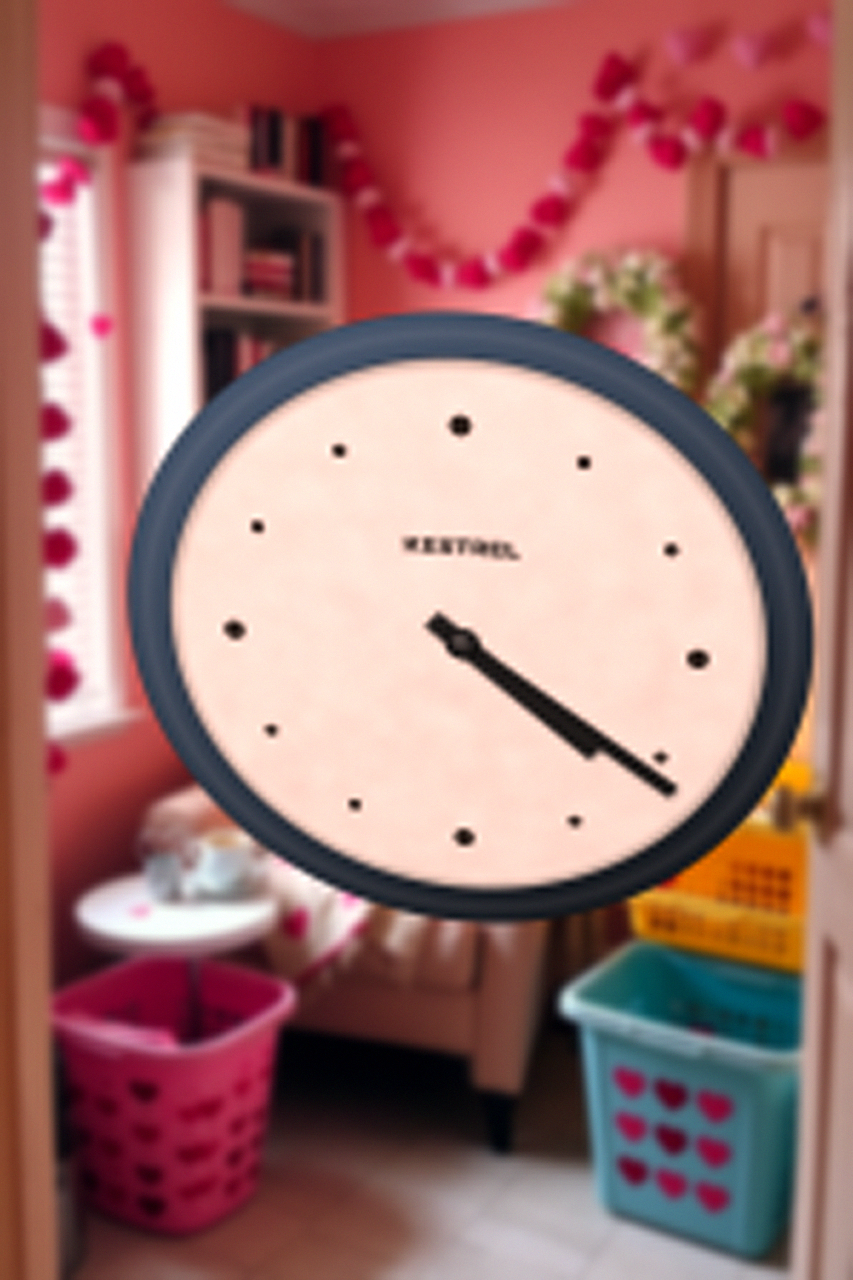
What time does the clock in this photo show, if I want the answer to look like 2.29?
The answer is 4.21
